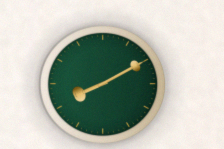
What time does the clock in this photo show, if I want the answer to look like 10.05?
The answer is 8.10
